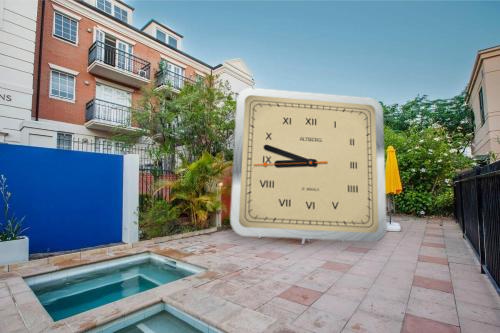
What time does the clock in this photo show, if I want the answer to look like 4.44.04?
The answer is 8.47.44
